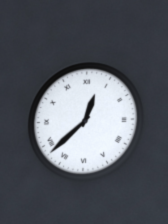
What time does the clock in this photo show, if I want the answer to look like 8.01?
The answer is 12.38
